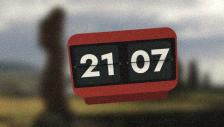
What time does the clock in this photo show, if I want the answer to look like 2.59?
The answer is 21.07
